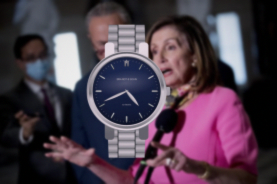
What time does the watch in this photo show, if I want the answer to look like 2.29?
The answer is 4.41
